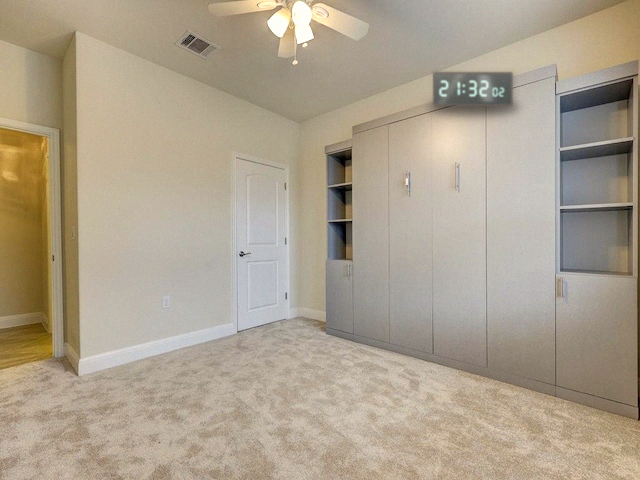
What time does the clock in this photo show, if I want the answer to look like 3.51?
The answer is 21.32
